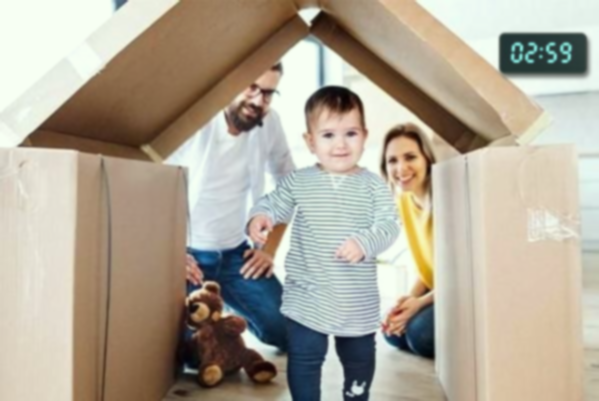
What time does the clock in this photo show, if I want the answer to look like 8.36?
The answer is 2.59
